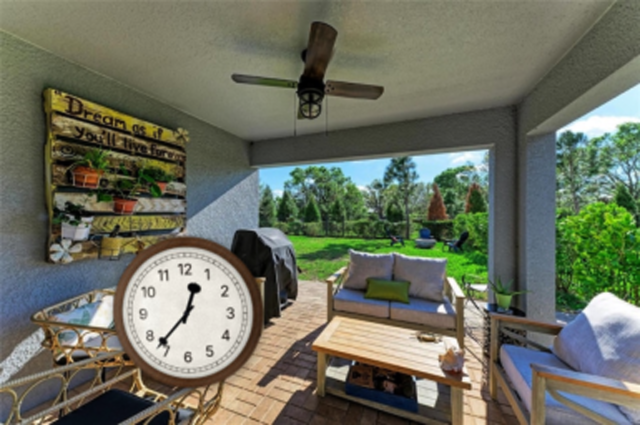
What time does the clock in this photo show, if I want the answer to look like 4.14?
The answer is 12.37
